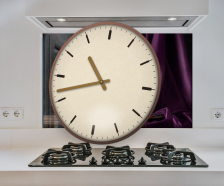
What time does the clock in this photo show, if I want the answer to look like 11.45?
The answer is 10.42
